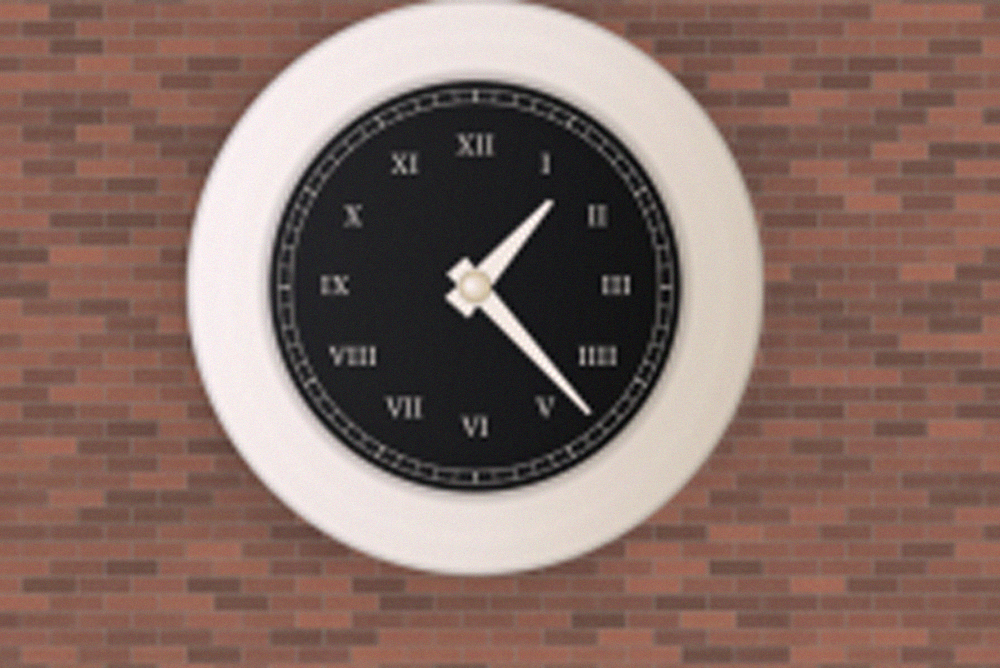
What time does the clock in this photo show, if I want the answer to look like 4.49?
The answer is 1.23
